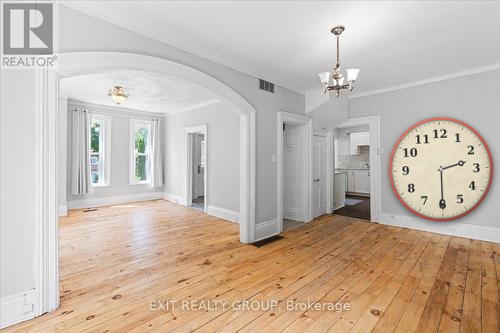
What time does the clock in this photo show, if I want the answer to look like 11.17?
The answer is 2.30
